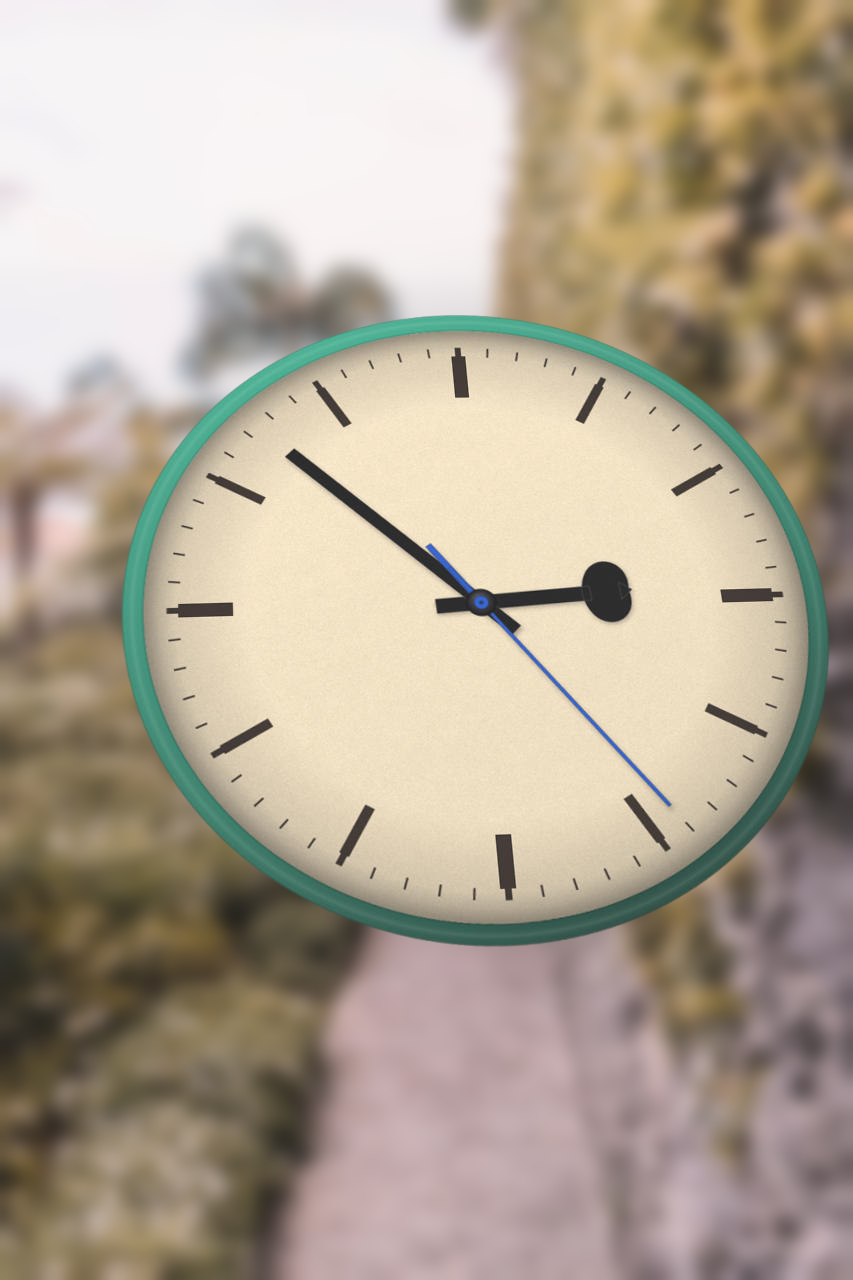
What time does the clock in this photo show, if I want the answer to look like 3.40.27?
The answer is 2.52.24
